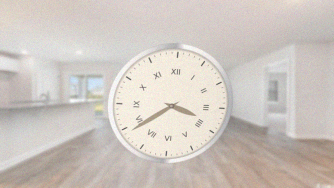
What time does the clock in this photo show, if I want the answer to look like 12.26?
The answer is 3.39
